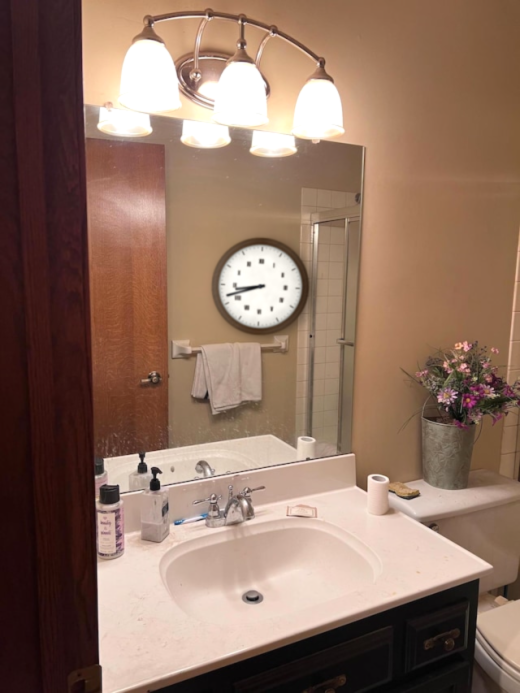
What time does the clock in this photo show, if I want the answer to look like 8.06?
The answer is 8.42
